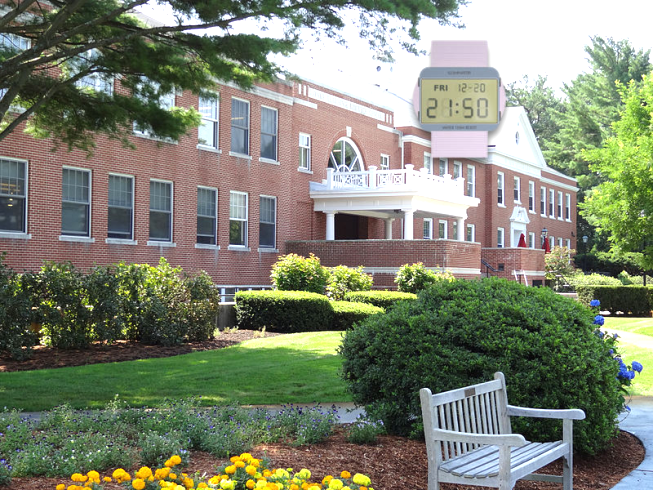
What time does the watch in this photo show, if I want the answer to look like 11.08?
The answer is 21.50
